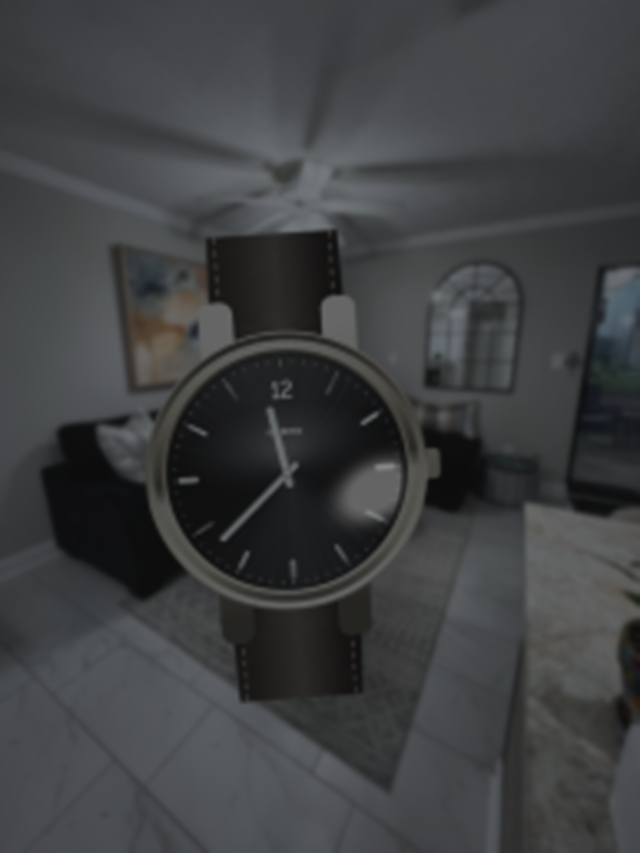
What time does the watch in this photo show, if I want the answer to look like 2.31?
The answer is 11.38
